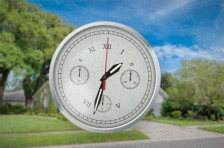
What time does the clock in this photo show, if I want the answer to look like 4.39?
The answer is 1.32
